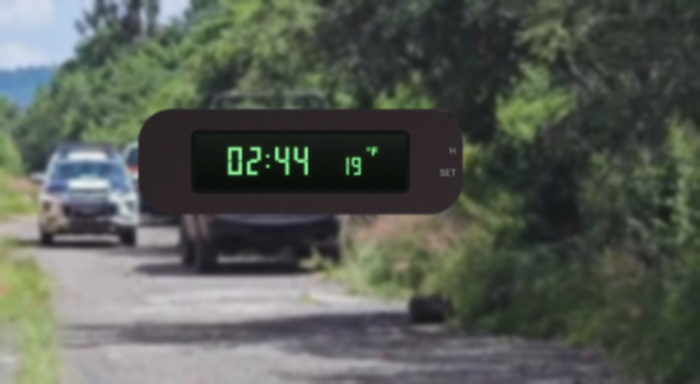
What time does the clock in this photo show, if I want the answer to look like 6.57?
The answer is 2.44
